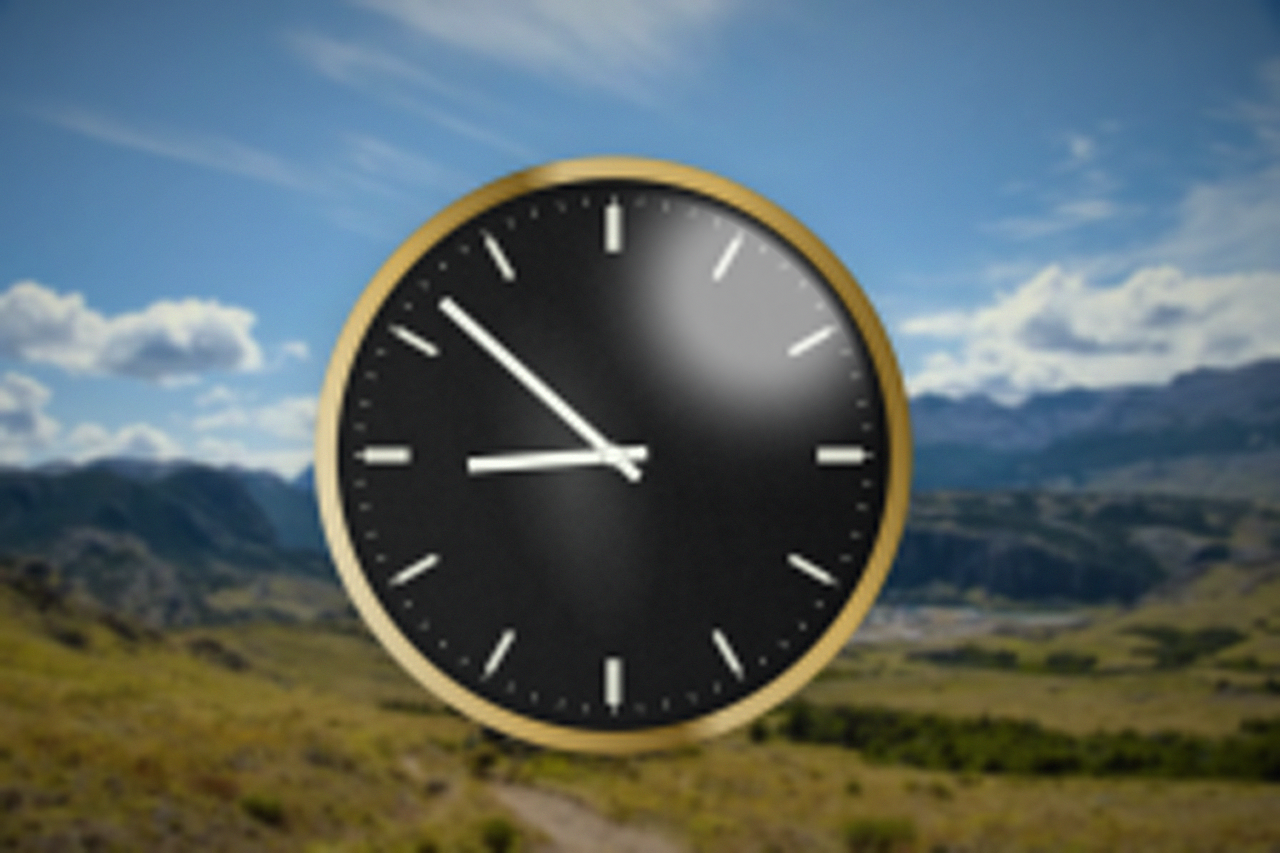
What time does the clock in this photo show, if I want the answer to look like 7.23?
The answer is 8.52
